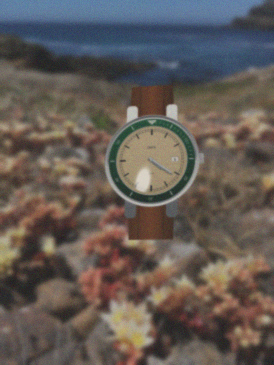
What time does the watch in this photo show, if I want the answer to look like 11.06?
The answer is 4.21
